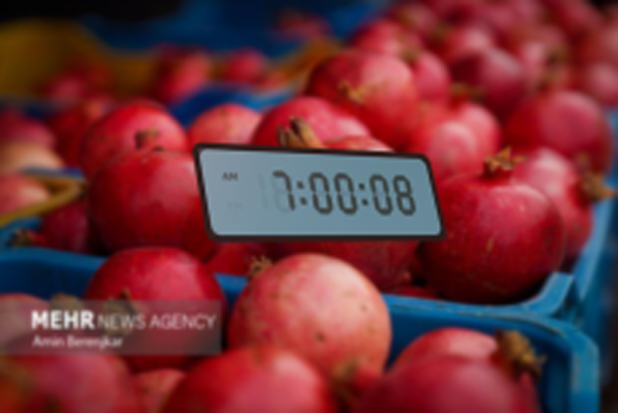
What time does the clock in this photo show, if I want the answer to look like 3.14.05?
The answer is 7.00.08
